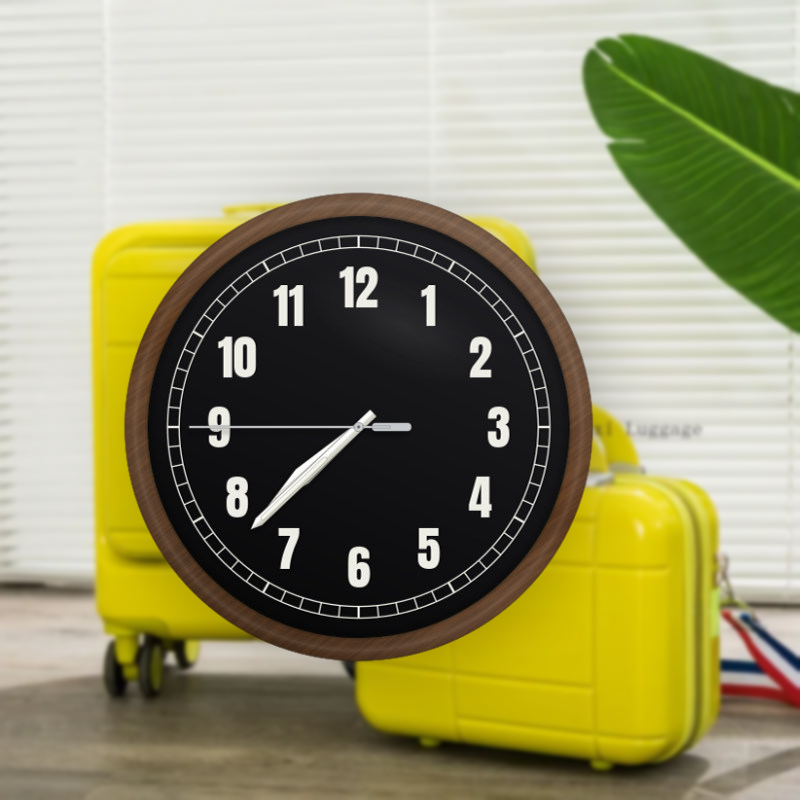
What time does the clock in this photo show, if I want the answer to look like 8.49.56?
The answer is 7.37.45
